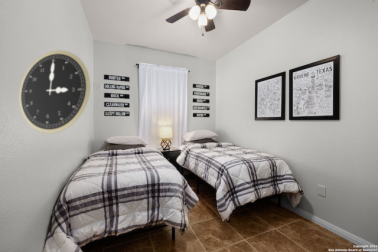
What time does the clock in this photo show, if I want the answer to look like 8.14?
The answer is 3.00
